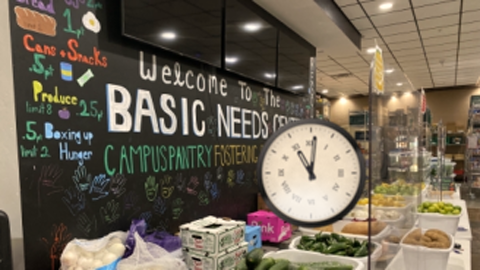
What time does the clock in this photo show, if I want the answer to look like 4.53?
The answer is 11.01
